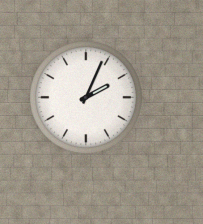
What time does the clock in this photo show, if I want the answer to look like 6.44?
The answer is 2.04
